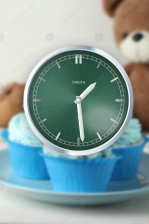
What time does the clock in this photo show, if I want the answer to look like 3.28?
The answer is 1.29
